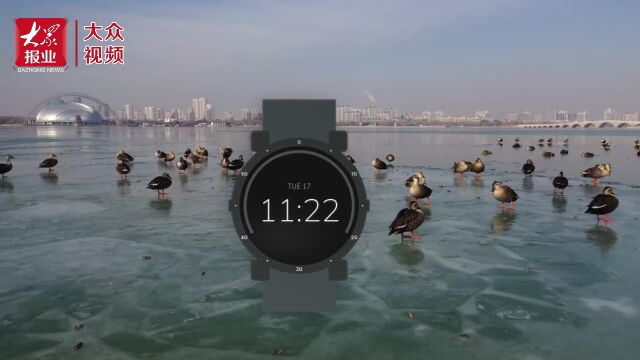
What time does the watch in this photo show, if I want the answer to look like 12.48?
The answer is 11.22
